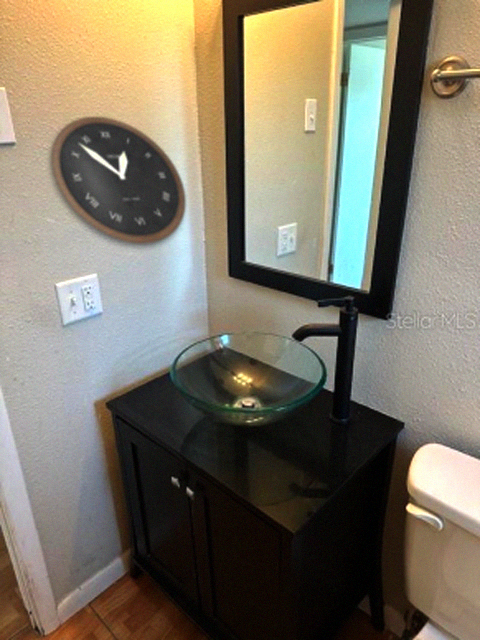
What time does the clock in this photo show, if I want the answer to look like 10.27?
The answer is 12.53
